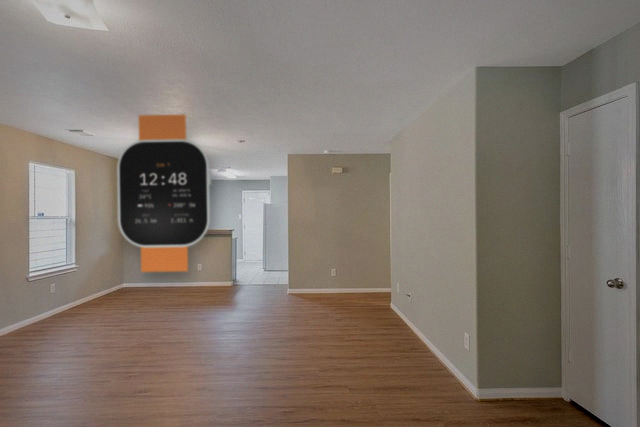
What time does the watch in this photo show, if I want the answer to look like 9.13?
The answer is 12.48
